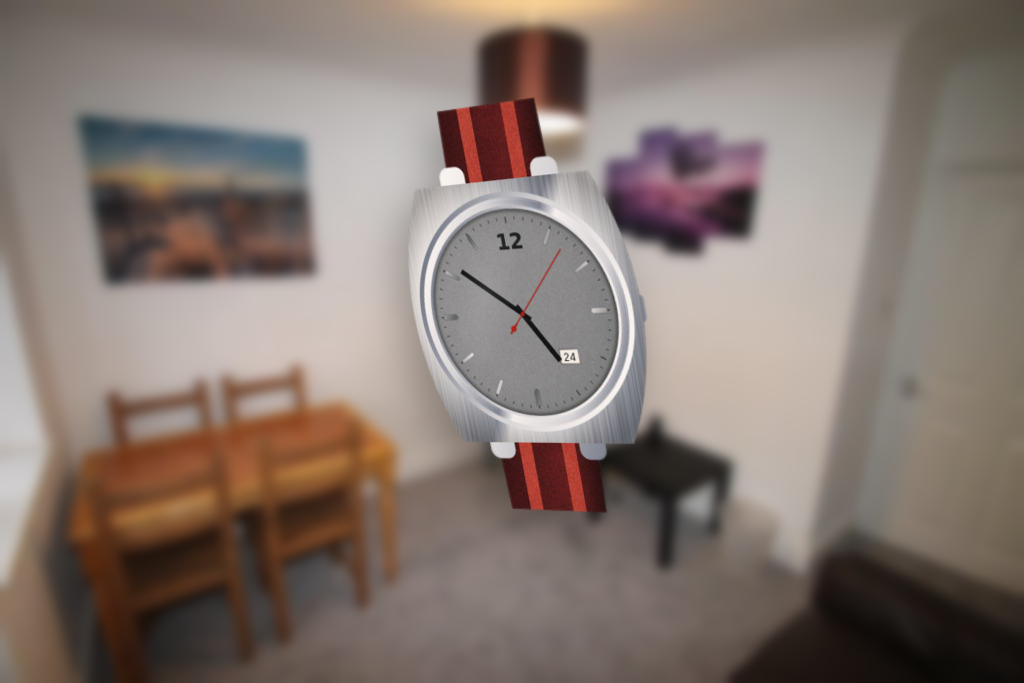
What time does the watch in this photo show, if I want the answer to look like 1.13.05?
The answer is 4.51.07
